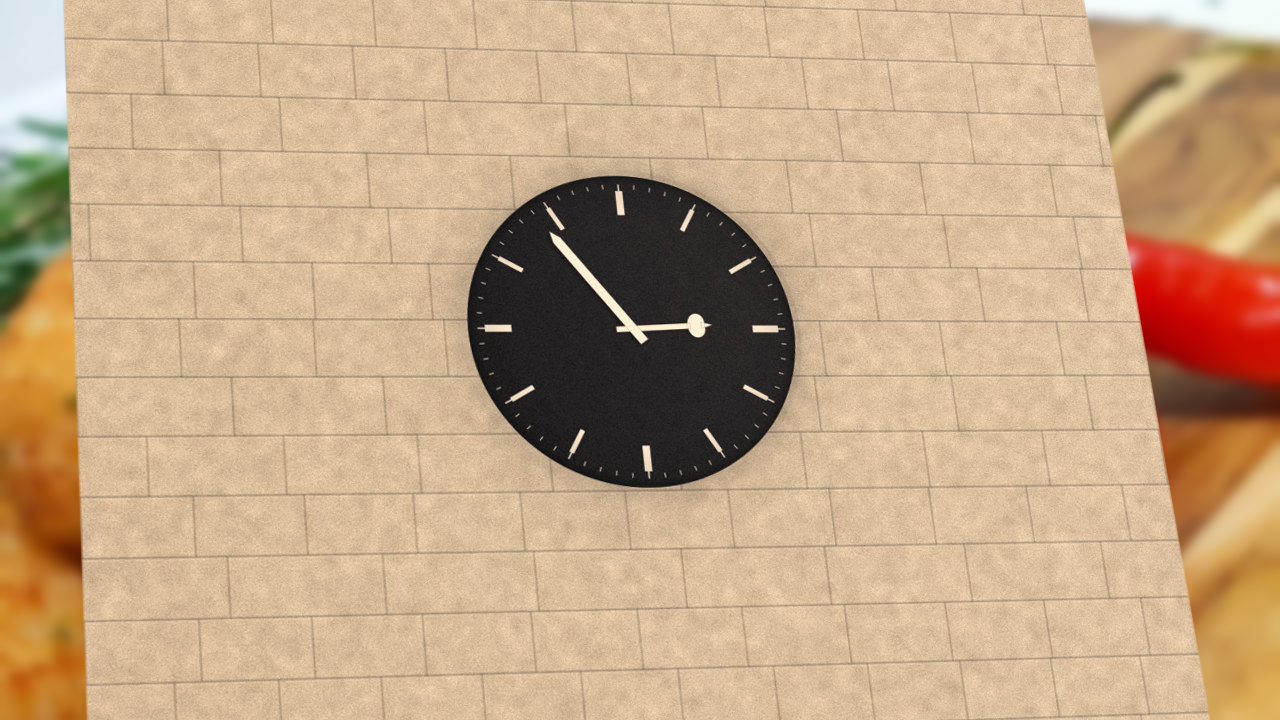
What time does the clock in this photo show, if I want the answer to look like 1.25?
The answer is 2.54
